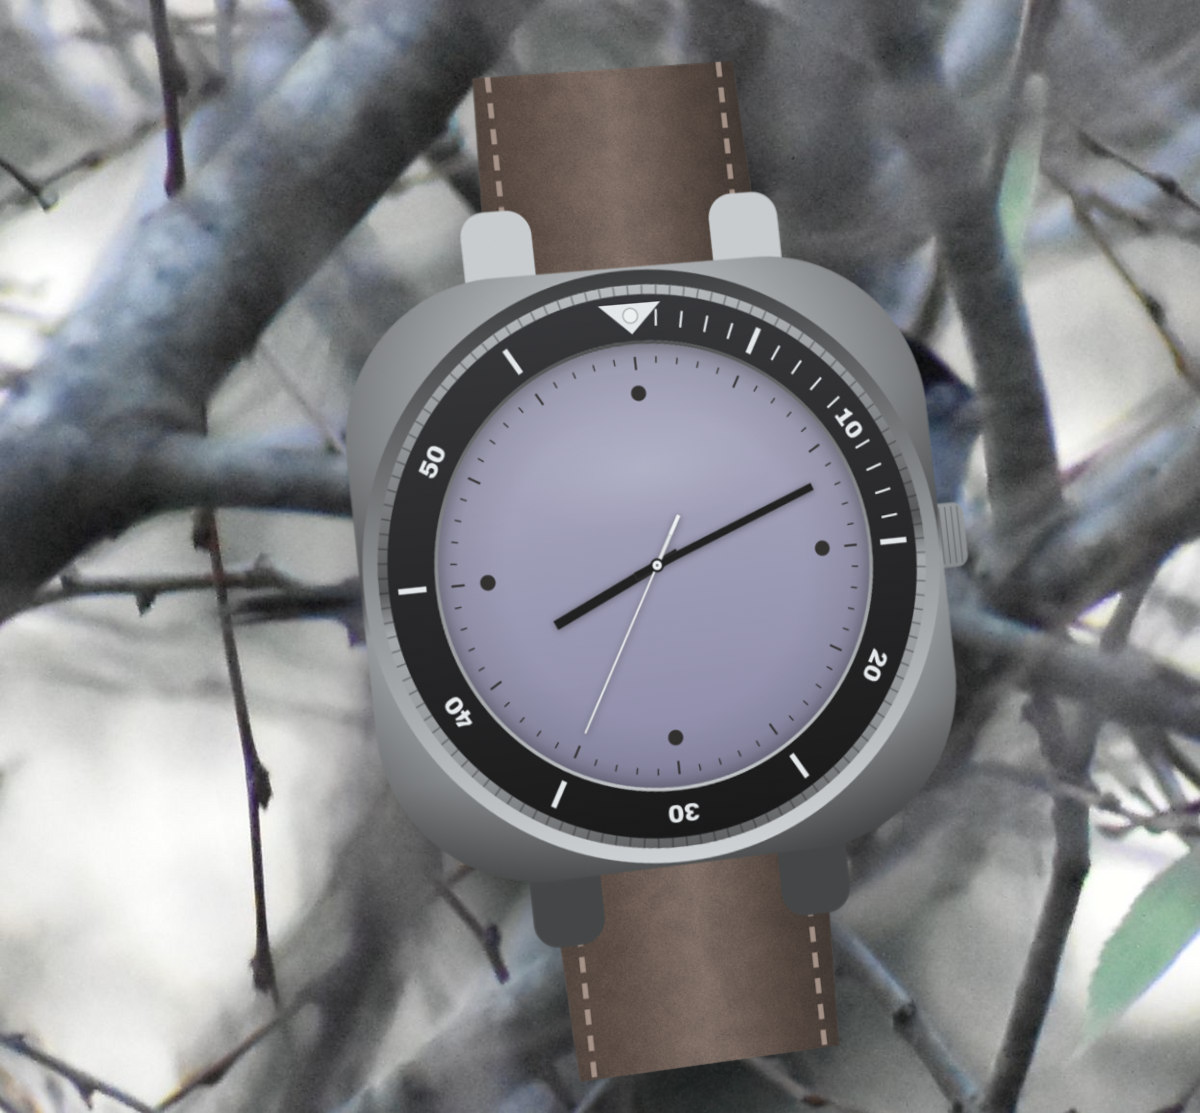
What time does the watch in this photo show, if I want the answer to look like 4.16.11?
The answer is 8.11.35
